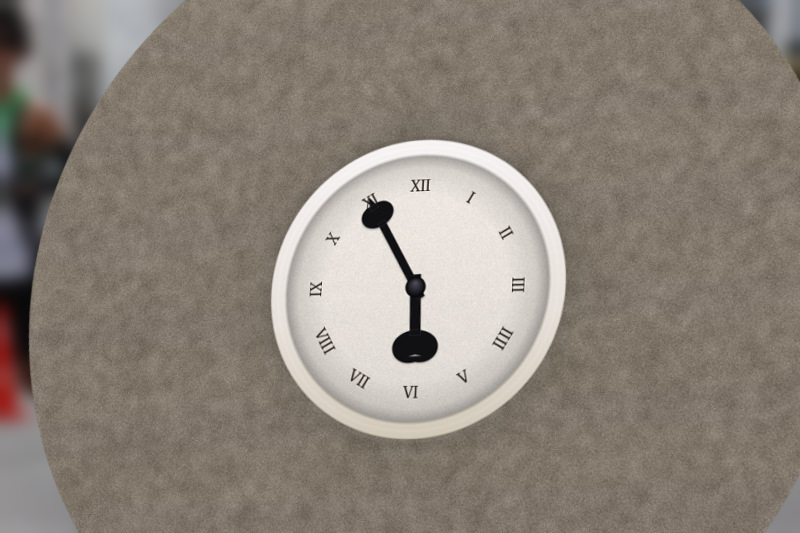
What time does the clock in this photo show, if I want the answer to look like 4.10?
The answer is 5.55
